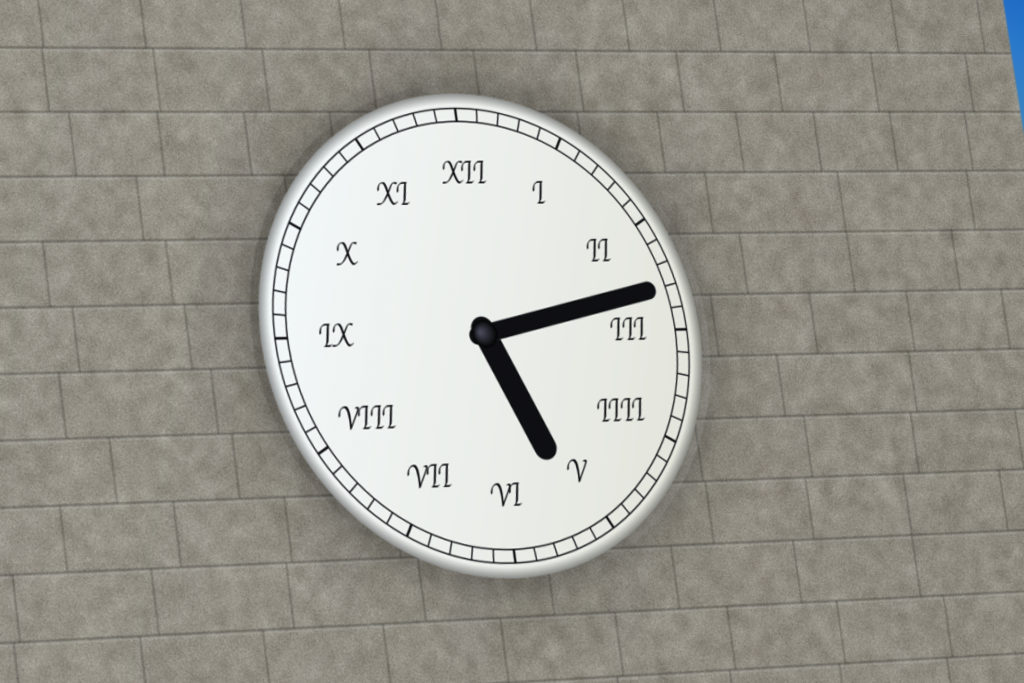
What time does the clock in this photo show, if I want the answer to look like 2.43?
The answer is 5.13
